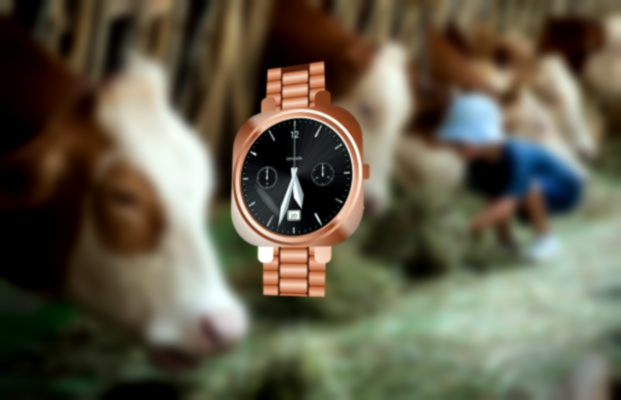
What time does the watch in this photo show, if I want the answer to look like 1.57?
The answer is 5.33
